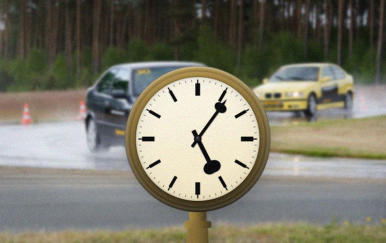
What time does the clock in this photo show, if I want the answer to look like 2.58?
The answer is 5.06
